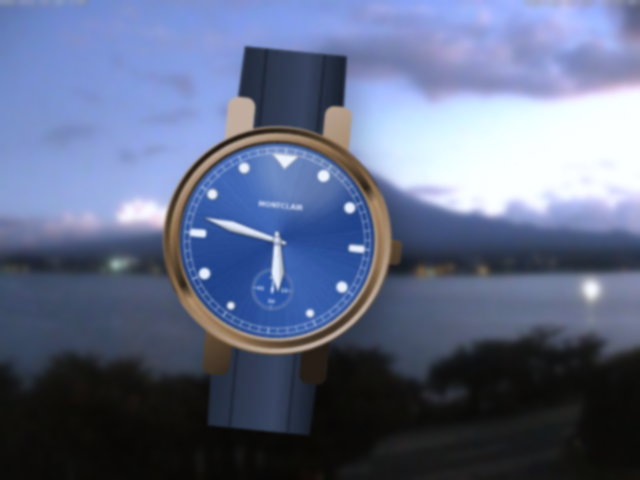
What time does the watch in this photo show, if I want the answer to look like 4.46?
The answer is 5.47
